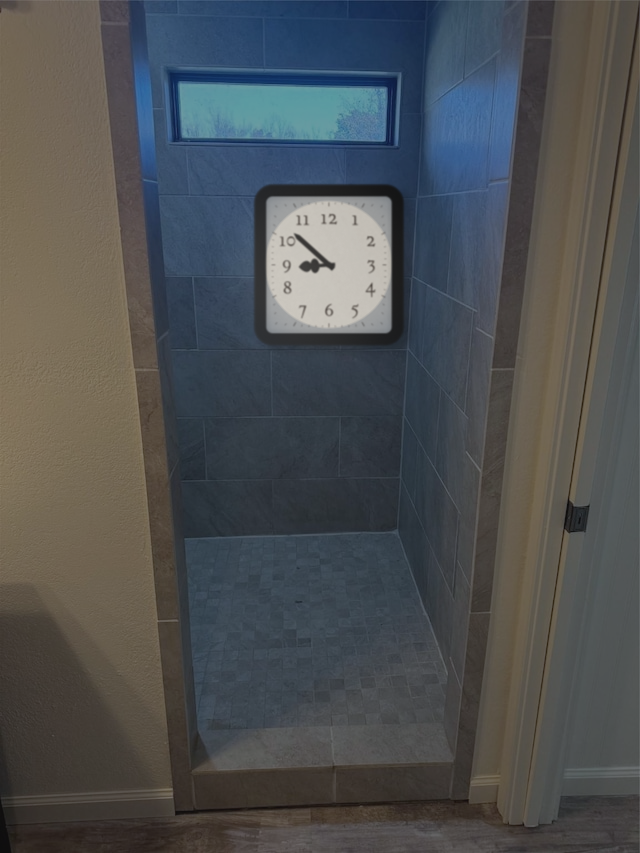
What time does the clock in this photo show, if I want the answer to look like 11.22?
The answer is 8.52
